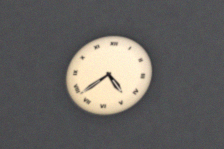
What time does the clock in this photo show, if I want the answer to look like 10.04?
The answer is 4.38
